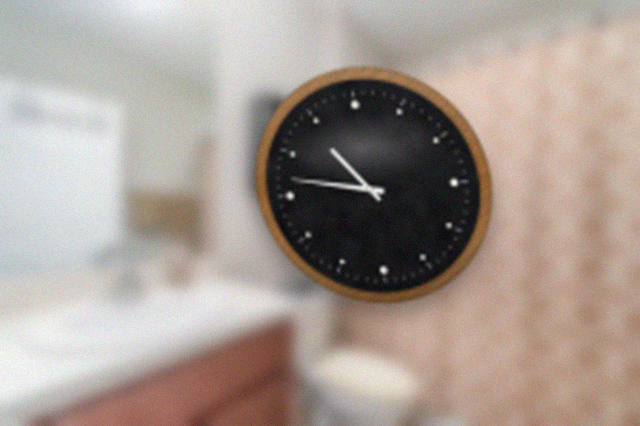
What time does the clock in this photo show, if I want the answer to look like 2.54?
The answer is 10.47
